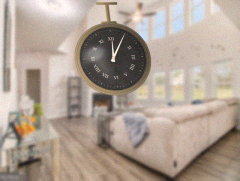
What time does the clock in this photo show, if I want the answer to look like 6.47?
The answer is 12.05
